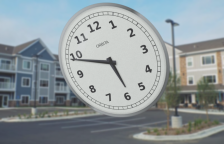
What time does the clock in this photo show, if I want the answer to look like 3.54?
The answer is 5.49
